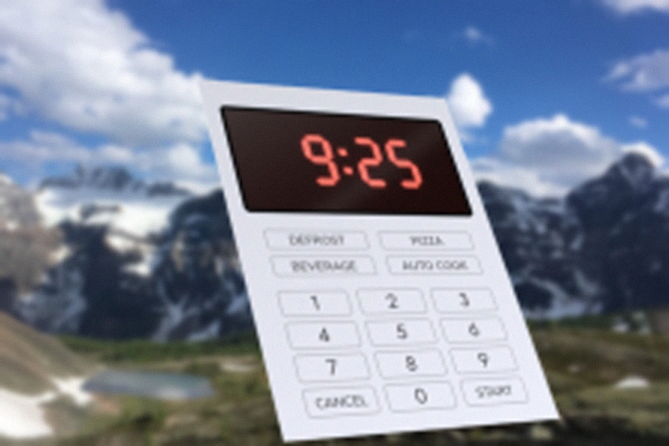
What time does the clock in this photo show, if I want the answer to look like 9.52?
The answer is 9.25
